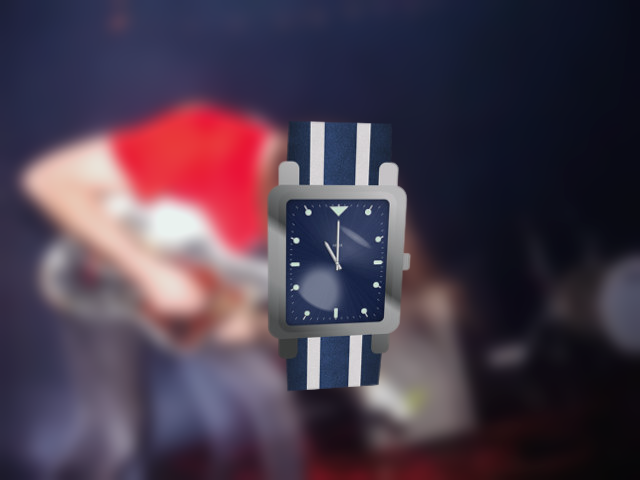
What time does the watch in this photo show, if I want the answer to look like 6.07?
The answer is 11.00
